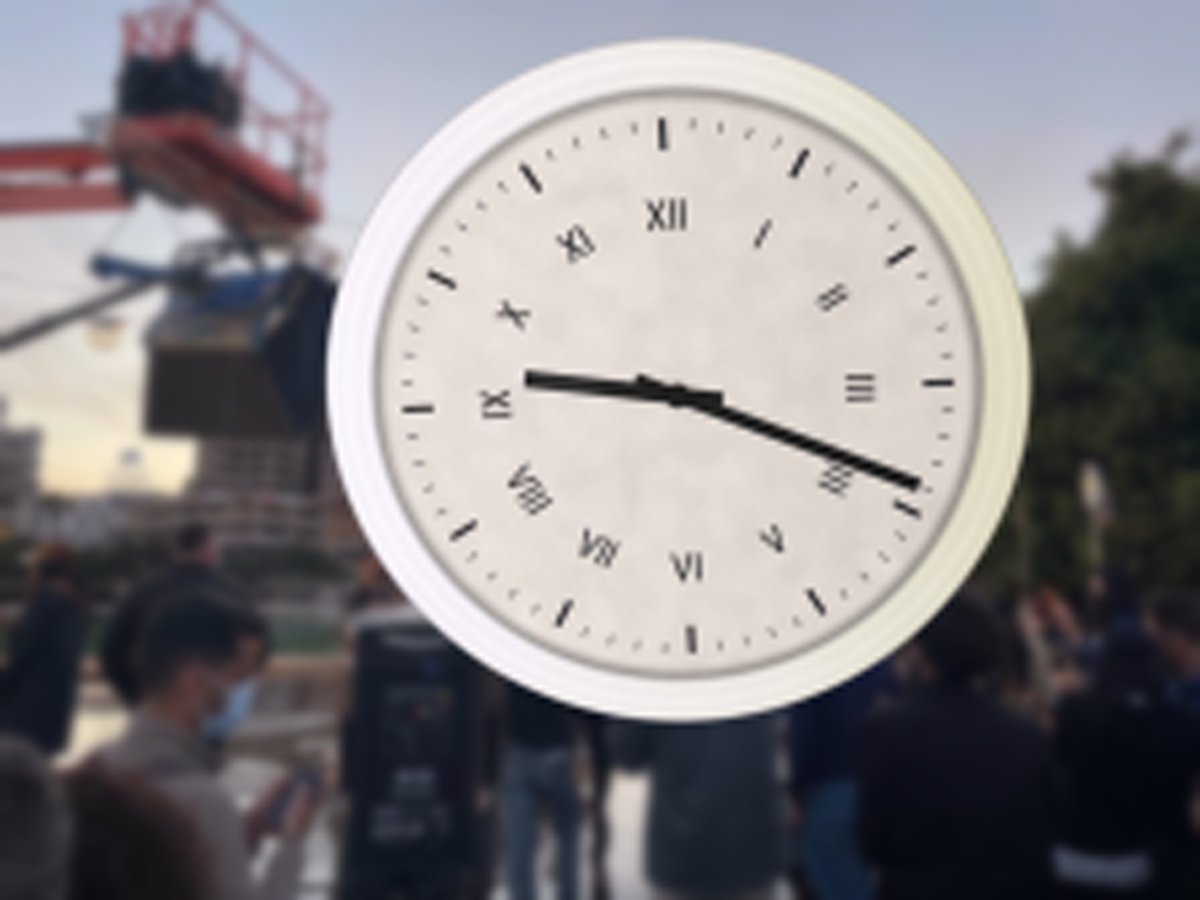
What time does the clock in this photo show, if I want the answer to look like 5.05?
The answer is 9.19
